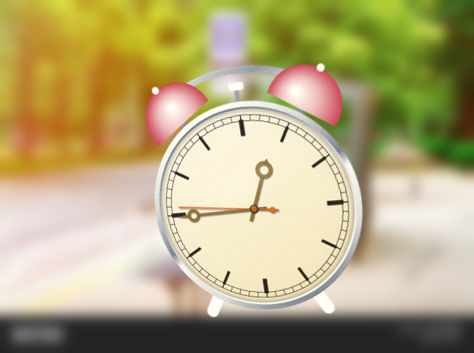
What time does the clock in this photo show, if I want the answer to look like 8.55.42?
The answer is 12.44.46
